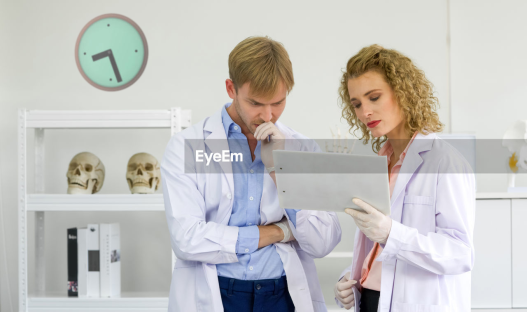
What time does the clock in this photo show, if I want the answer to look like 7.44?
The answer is 8.27
